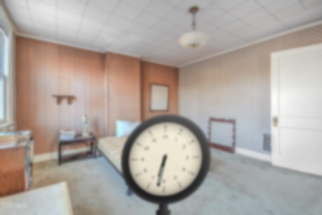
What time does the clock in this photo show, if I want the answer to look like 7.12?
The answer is 6.32
